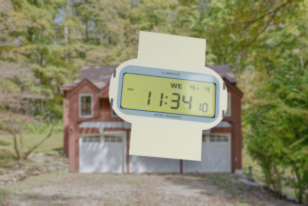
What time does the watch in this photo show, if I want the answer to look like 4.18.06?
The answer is 11.34.10
